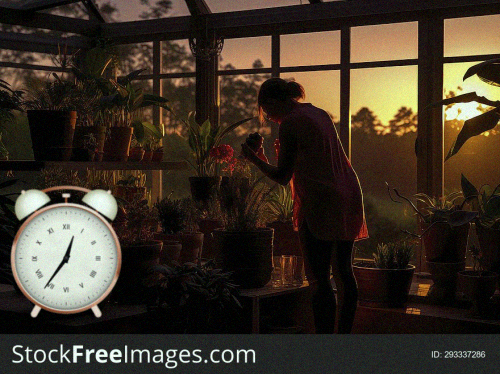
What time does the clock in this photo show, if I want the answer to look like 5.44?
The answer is 12.36
